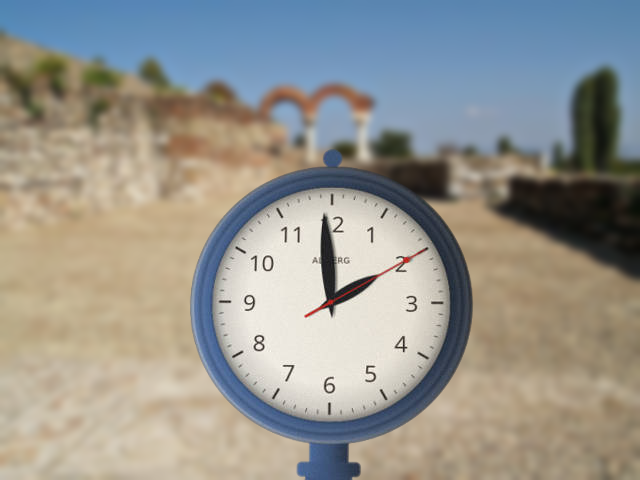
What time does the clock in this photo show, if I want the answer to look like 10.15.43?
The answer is 1.59.10
